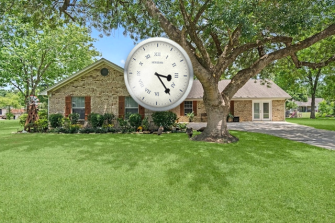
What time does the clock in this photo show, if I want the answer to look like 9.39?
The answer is 3.24
